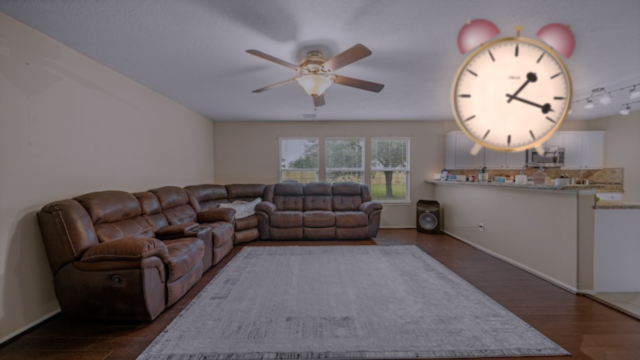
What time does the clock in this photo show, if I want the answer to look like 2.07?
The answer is 1.18
